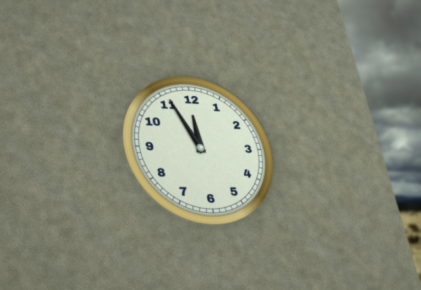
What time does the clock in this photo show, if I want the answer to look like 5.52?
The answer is 11.56
